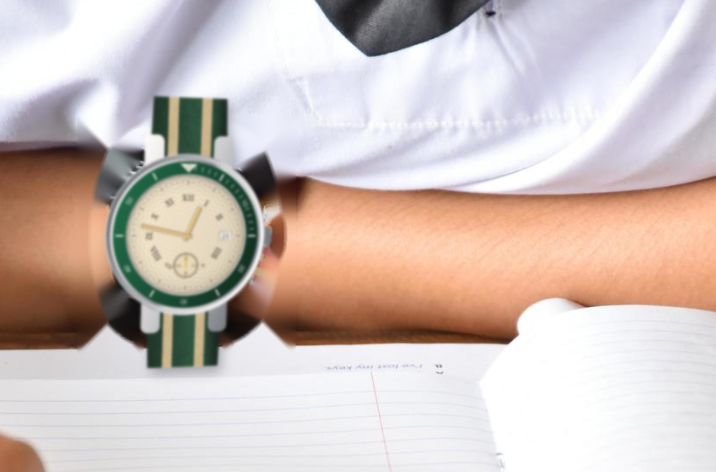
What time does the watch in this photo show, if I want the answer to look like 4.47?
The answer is 12.47
